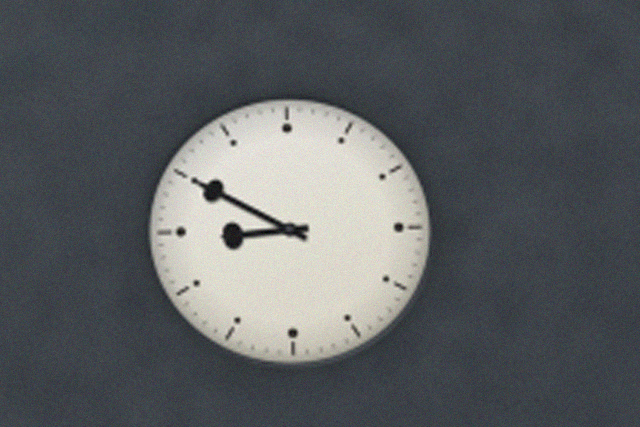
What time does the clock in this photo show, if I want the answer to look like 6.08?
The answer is 8.50
